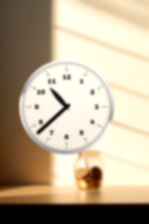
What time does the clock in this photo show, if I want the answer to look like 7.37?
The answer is 10.38
